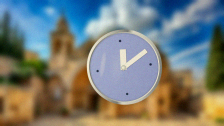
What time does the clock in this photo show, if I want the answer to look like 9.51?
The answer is 12.10
